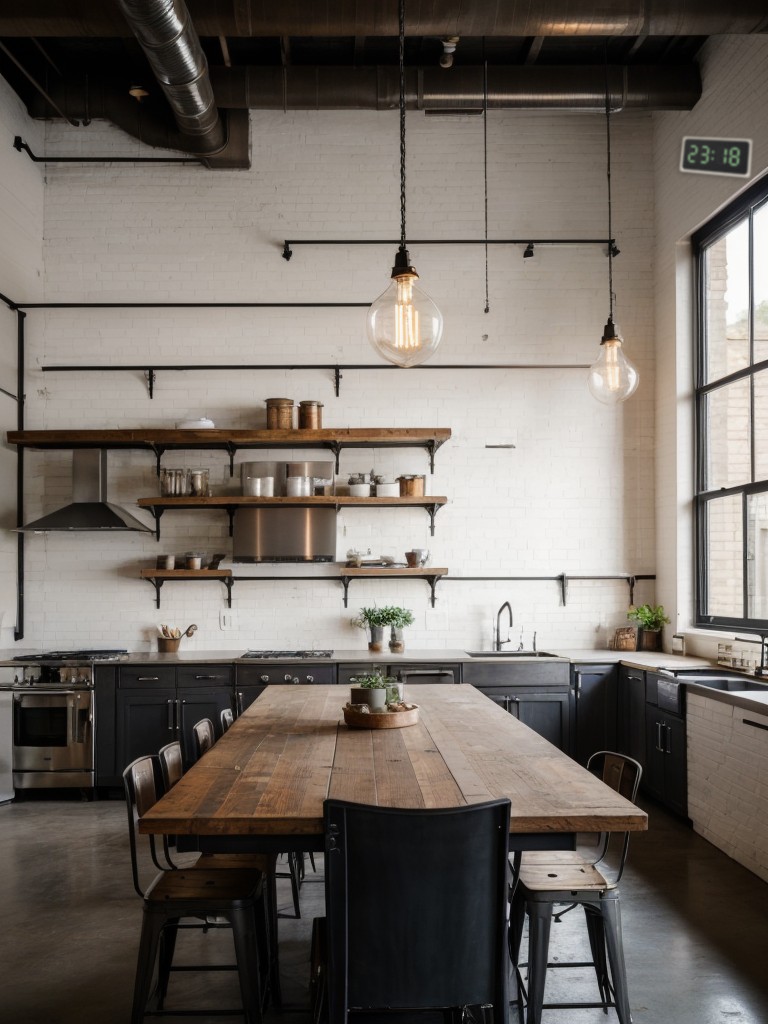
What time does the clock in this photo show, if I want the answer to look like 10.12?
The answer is 23.18
